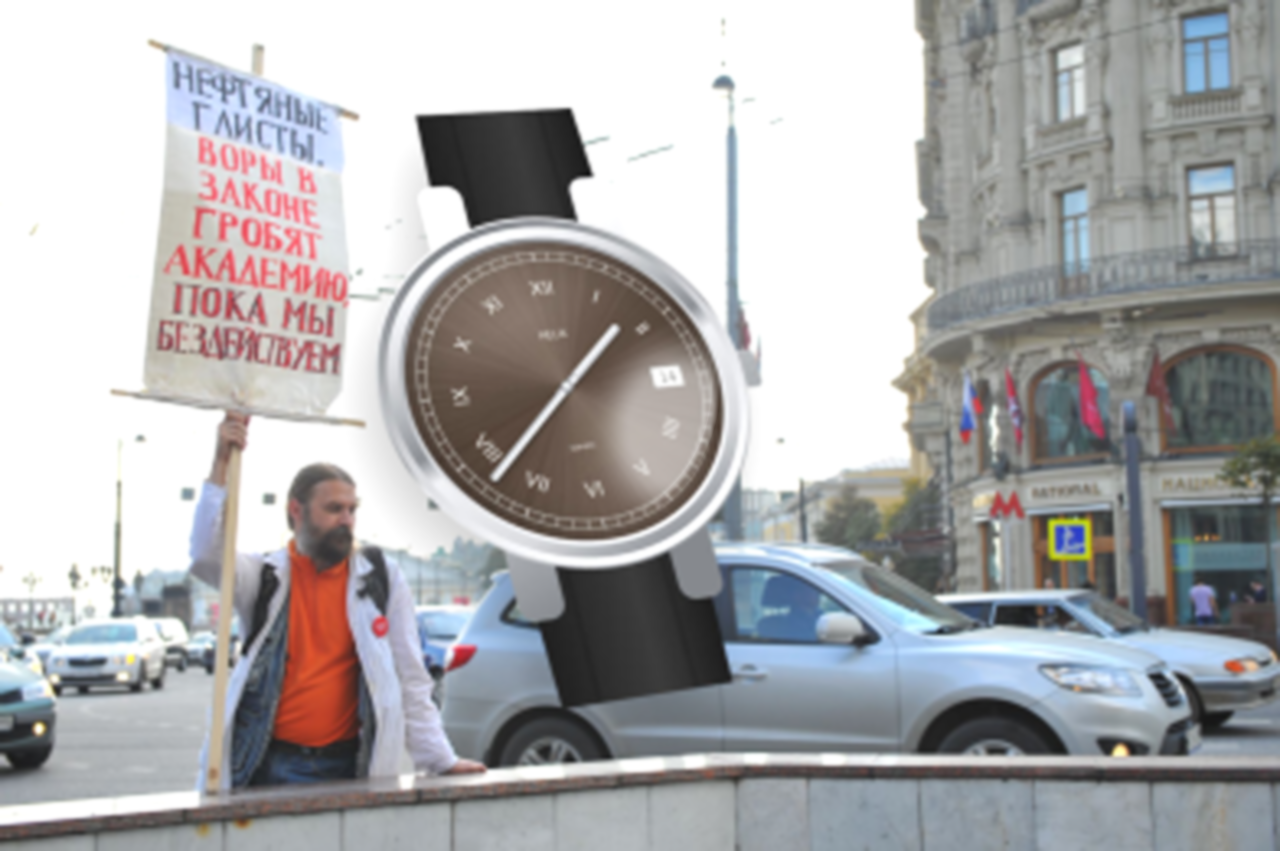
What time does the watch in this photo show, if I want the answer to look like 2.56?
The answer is 1.38
